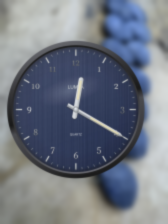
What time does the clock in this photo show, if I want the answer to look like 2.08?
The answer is 12.20
